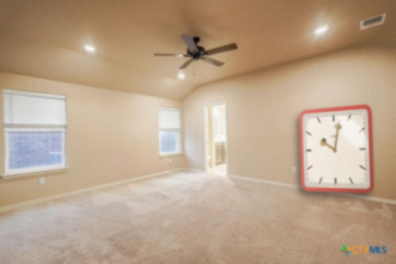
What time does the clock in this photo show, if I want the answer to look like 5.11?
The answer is 10.02
